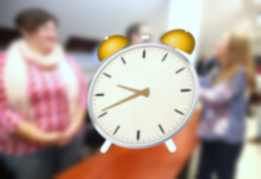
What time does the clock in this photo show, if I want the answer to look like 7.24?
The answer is 9.41
